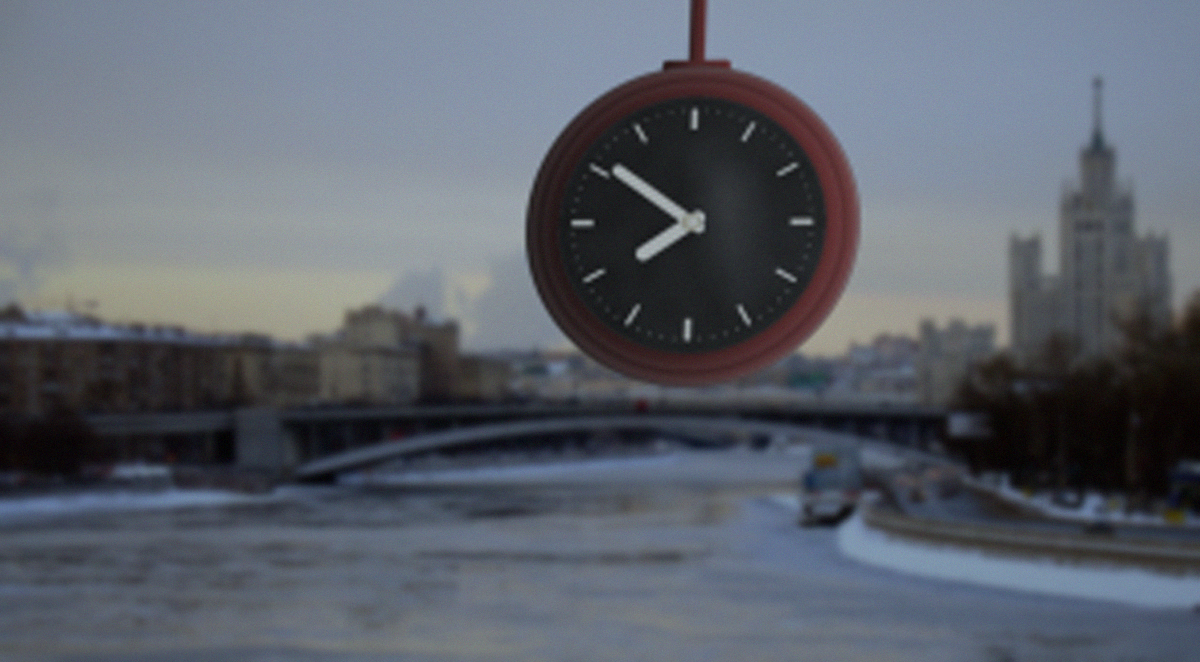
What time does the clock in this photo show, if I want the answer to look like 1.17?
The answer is 7.51
